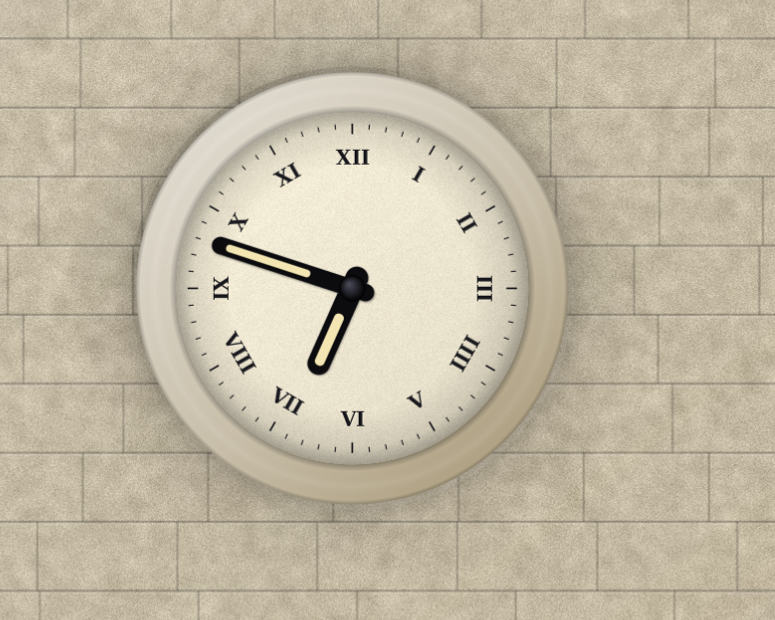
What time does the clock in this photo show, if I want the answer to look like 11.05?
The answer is 6.48
